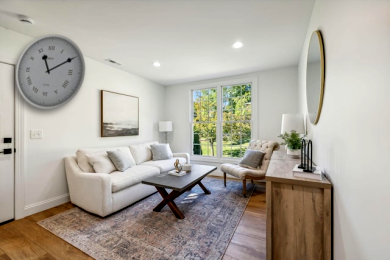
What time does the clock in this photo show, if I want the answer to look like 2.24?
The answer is 11.10
